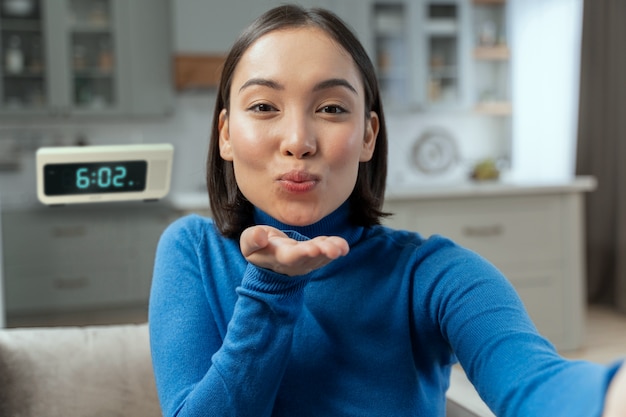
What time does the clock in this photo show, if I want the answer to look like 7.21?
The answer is 6.02
